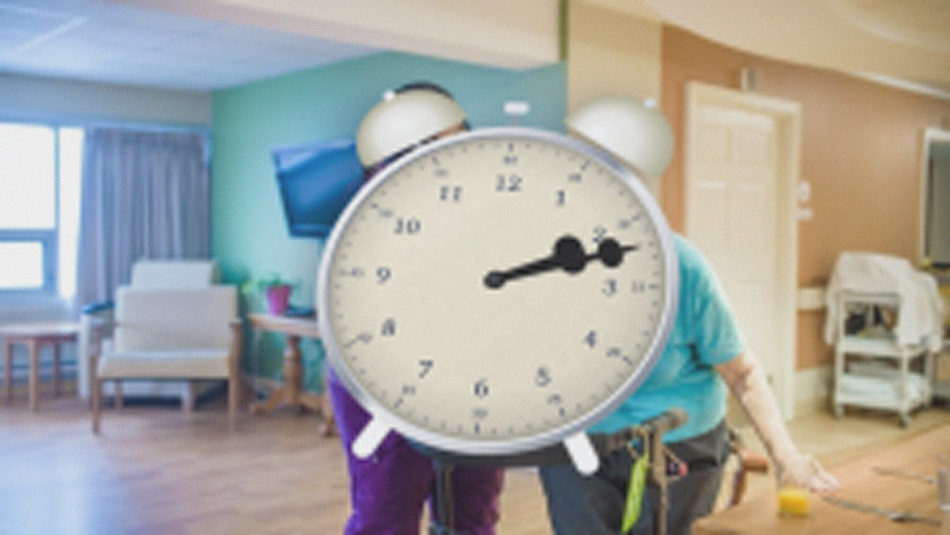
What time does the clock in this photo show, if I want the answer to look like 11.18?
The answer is 2.12
